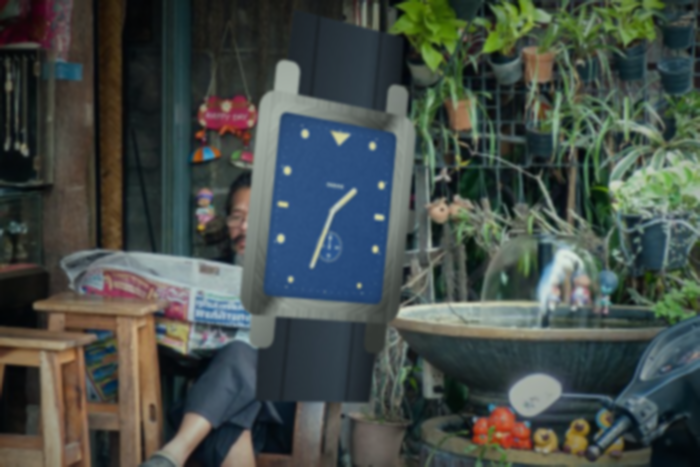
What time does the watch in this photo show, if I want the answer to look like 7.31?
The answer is 1.33
